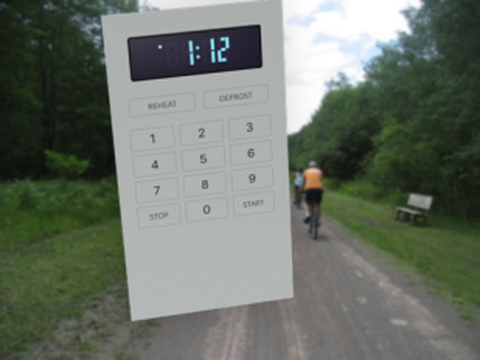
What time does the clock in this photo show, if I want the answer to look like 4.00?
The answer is 1.12
